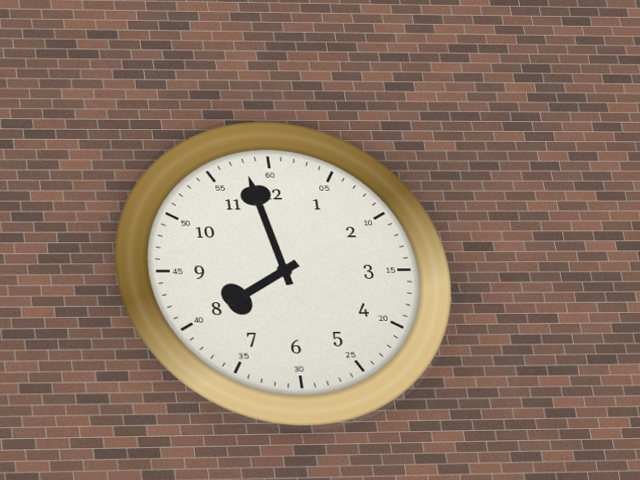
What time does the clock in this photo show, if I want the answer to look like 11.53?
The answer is 7.58
